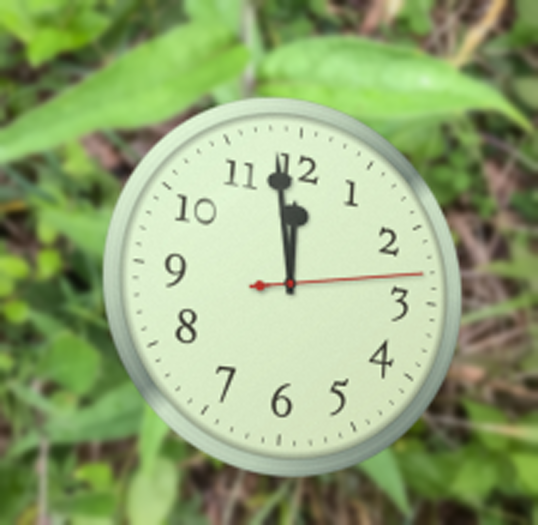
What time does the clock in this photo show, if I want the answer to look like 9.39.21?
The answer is 11.58.13
